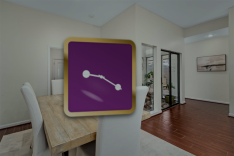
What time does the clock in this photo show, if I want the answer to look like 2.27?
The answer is 9.20
